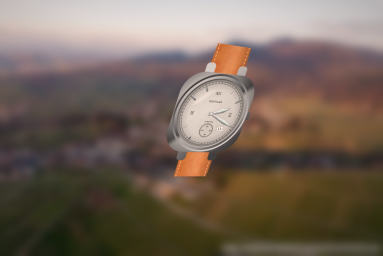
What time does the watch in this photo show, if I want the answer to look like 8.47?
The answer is 2.19
